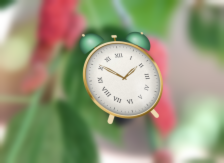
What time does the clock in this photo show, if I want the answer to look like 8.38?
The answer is 1.51
